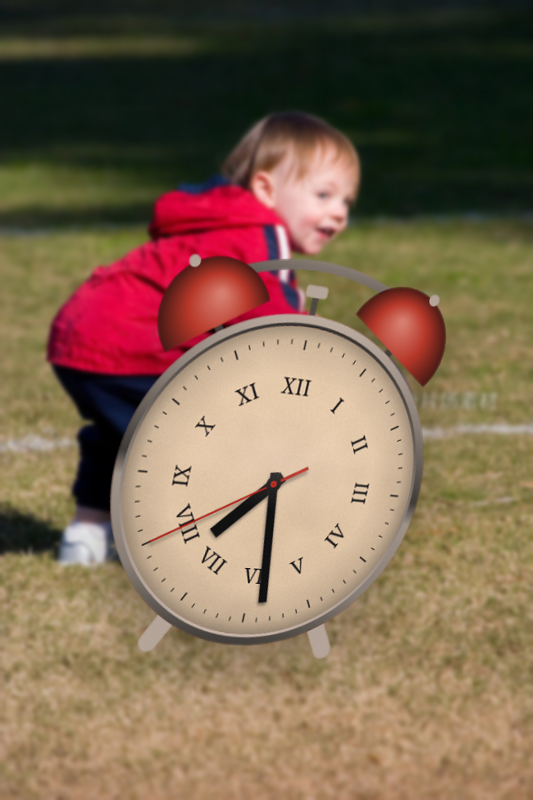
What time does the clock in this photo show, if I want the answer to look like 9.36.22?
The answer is 7.28.40
